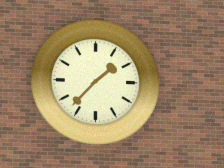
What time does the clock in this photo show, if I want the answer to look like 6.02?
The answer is 1.37
